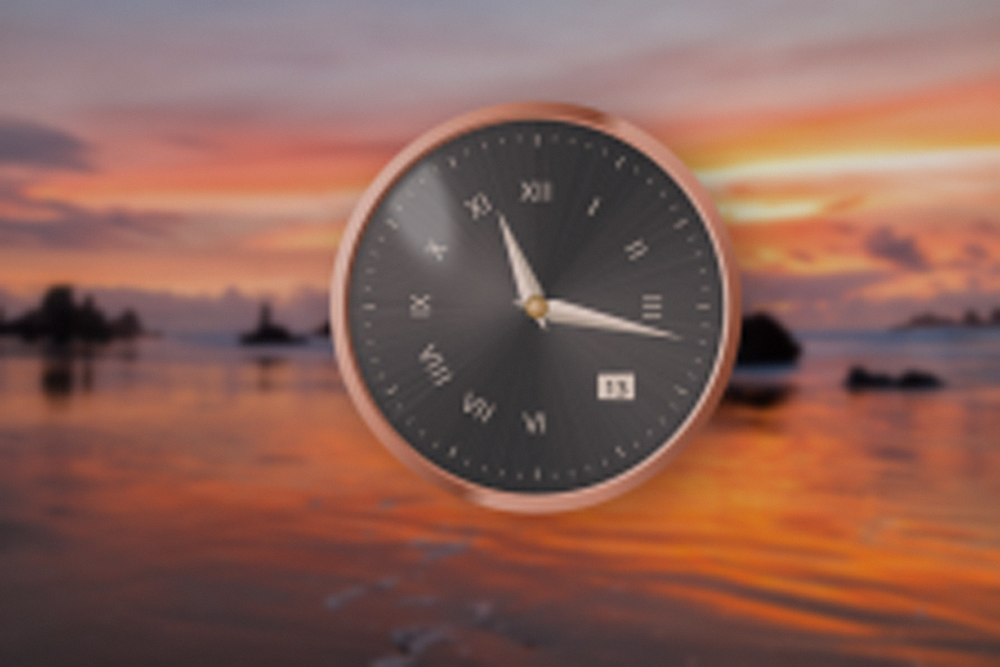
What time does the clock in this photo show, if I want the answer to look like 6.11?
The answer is 11.17
